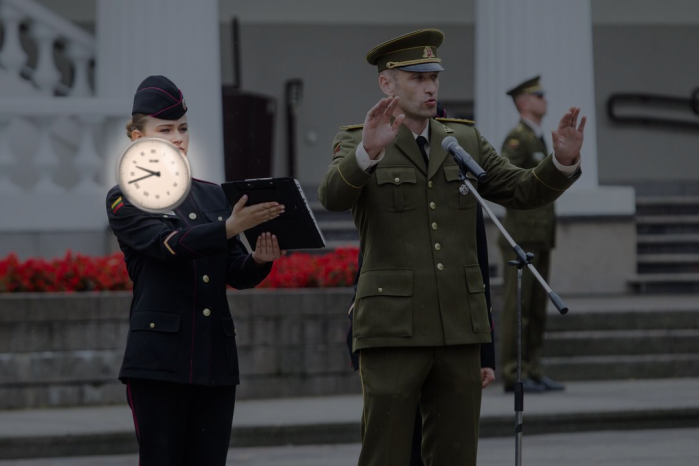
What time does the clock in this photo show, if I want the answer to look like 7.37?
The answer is 9.42
